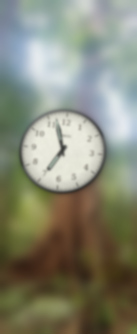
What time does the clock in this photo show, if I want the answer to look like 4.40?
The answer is 6.57
